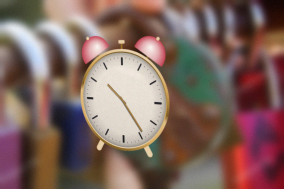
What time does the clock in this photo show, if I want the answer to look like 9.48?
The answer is 10.24
